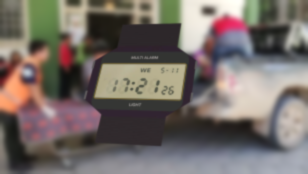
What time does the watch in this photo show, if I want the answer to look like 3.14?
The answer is 17.21
